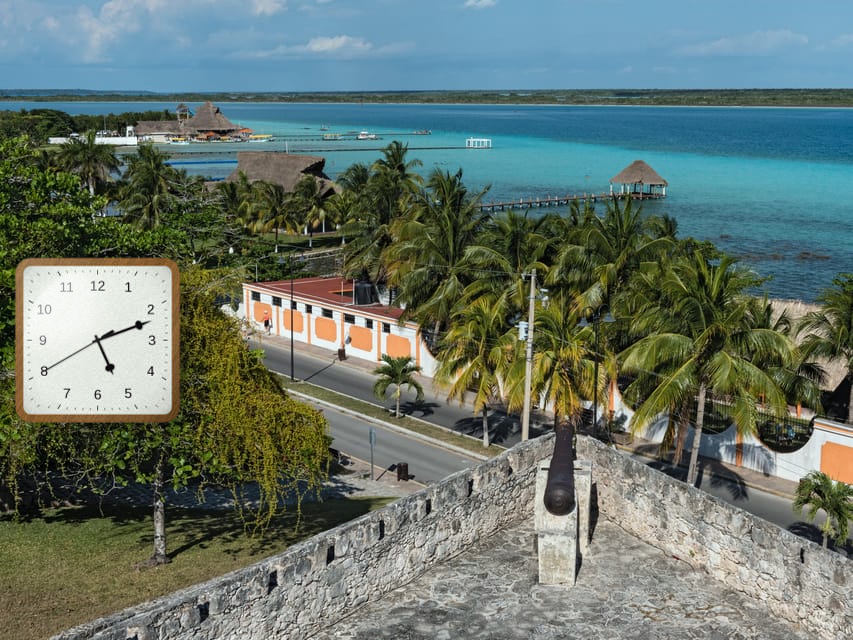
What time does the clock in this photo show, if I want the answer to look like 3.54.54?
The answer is 5.11.40
